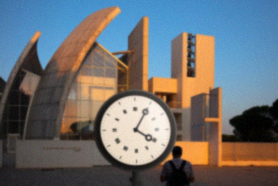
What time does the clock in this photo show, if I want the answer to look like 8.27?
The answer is 4.05
